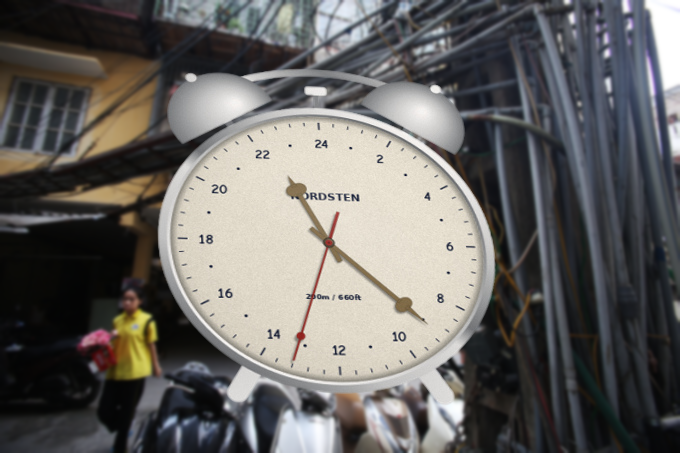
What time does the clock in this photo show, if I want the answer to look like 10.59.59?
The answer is 22.22.33
